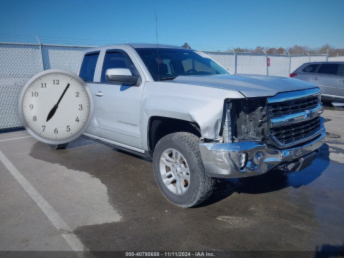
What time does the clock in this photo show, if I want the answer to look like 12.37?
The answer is 7.05
